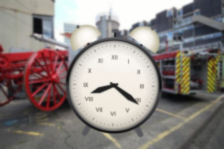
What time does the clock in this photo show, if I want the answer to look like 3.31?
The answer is 8.21
